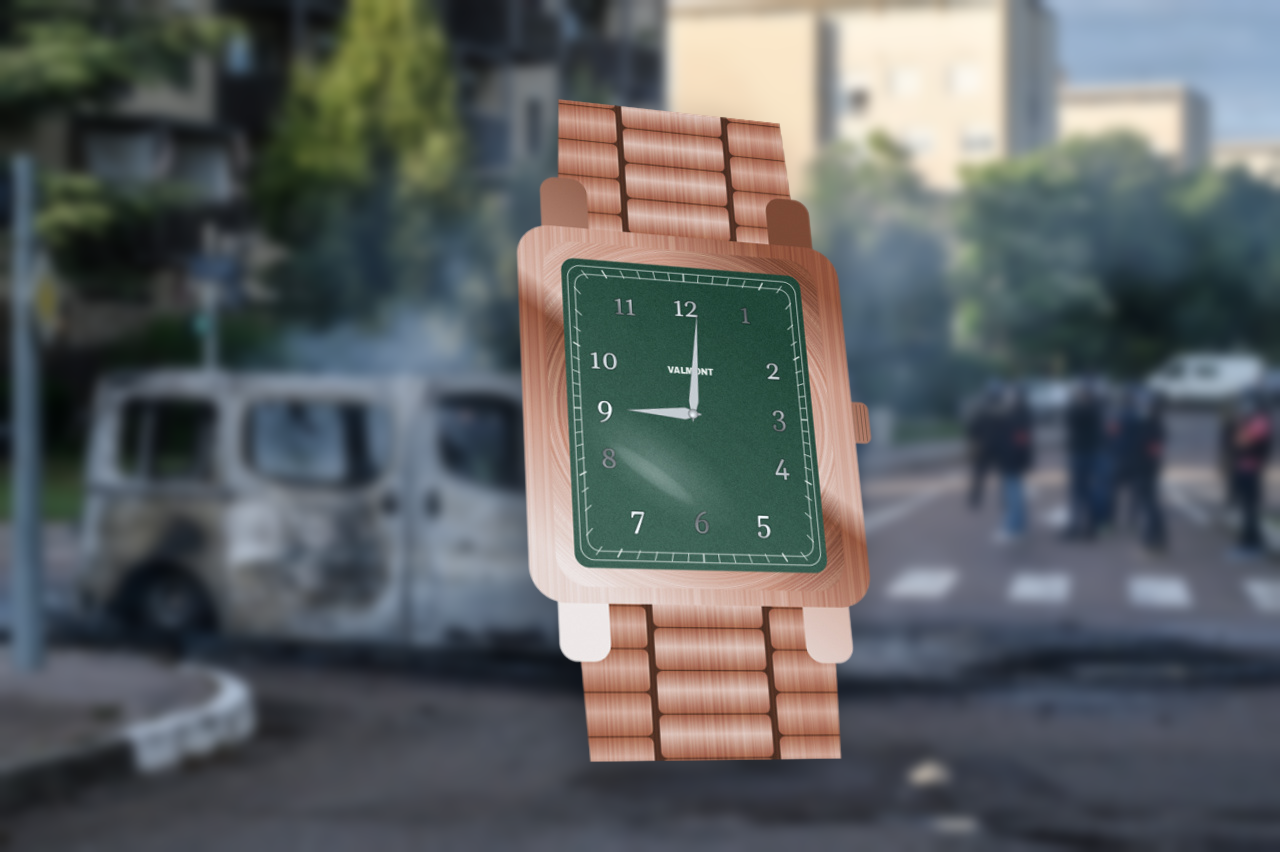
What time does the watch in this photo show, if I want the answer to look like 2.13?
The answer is 9.01
